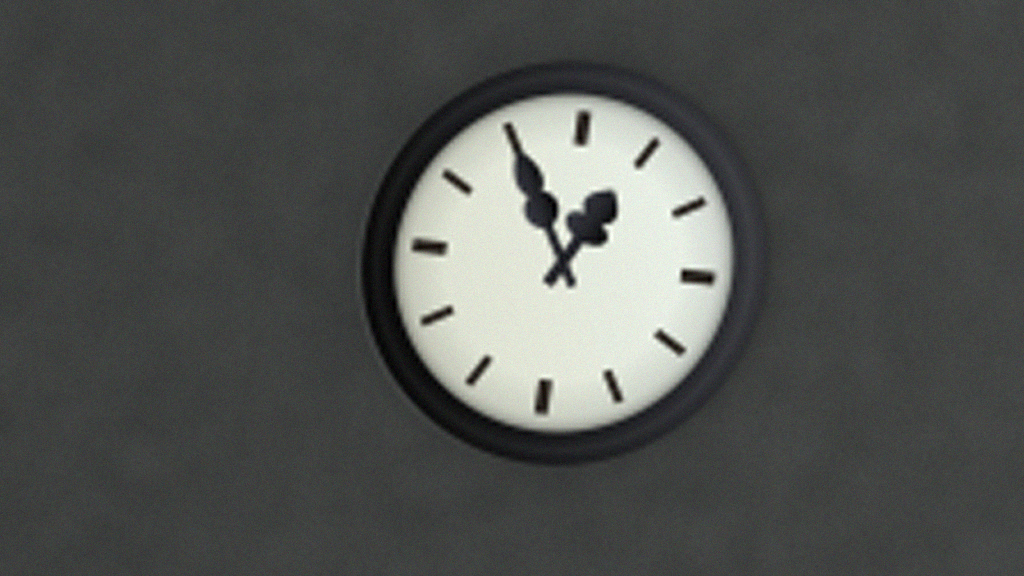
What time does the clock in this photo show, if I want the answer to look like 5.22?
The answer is 12.55
